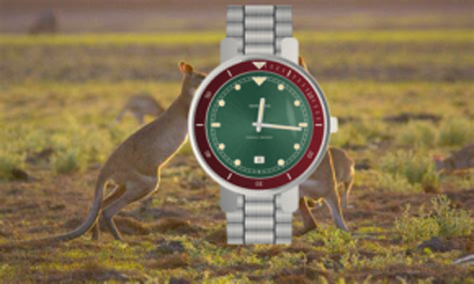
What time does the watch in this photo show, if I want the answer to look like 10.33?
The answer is 12.16
